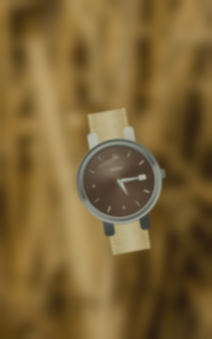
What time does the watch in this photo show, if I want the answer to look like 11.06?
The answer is 5.15
